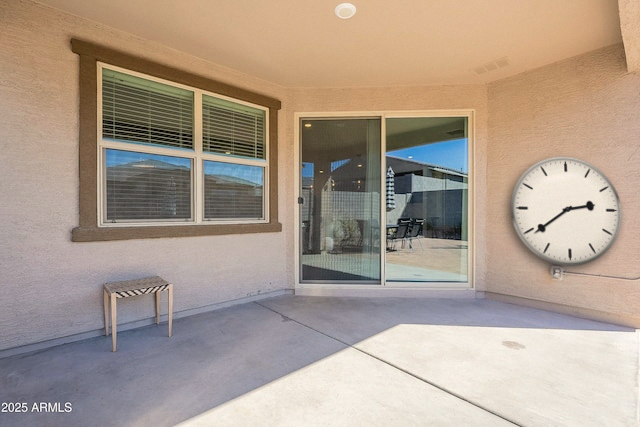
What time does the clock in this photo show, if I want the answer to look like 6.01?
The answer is 2.39
